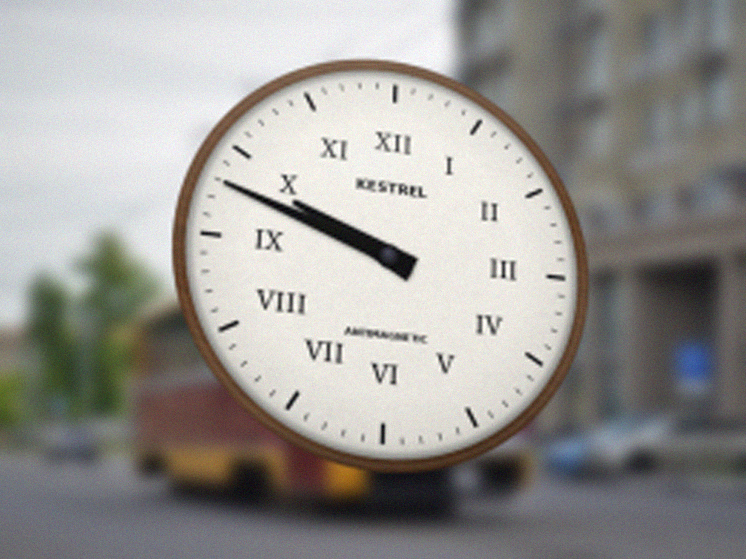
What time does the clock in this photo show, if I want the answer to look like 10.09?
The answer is 9.48
